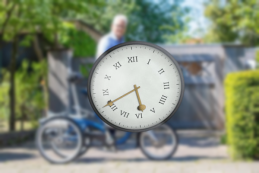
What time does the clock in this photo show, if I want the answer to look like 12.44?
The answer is 5.41
